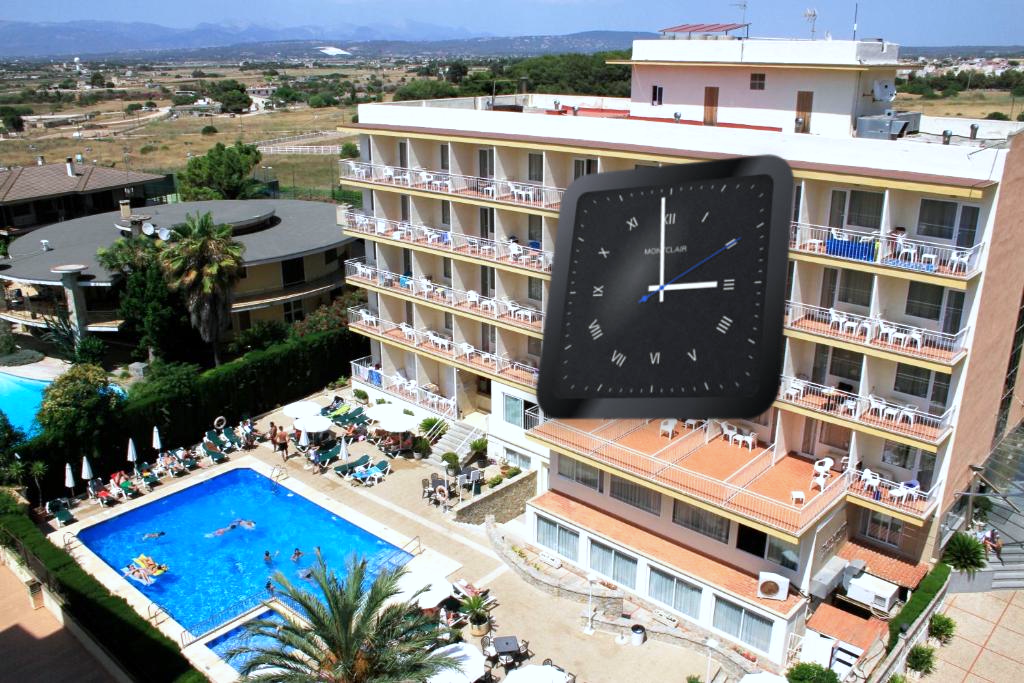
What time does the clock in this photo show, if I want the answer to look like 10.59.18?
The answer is 2.59.10
